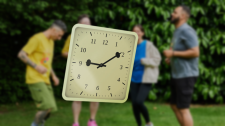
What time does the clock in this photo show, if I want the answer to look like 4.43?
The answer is 9.09
